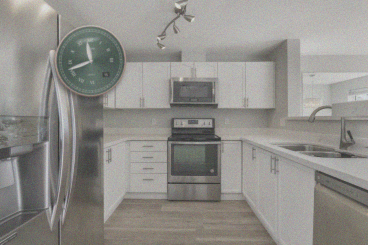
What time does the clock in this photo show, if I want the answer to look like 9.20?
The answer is 11.42
